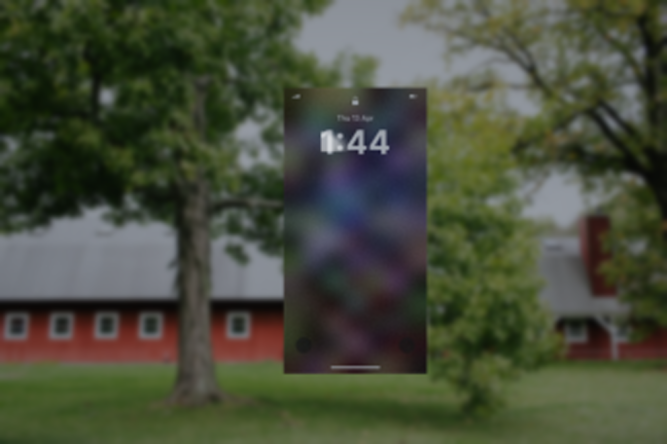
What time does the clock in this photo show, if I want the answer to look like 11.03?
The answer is 1.44
